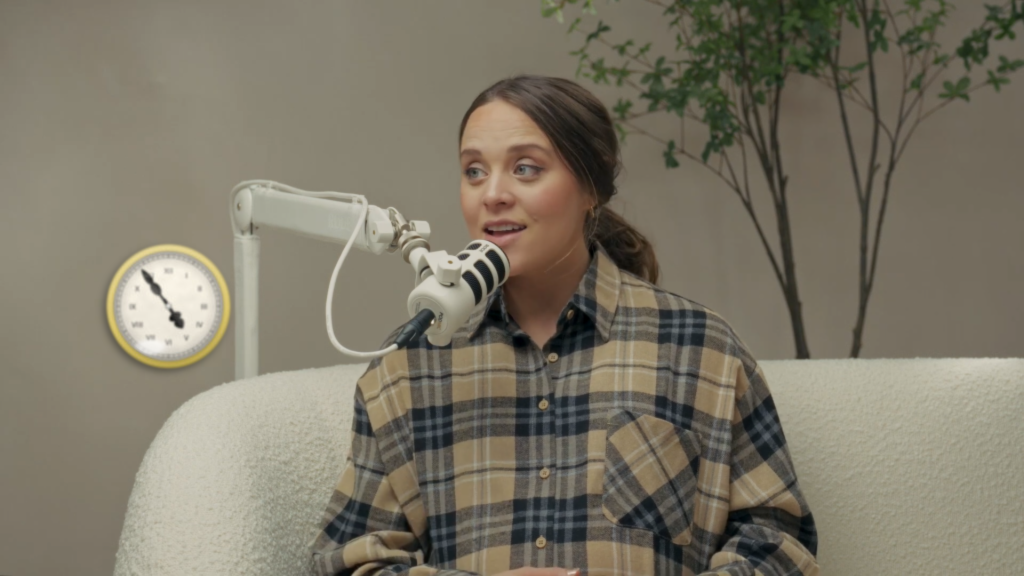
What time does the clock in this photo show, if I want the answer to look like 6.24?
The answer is 4.54
